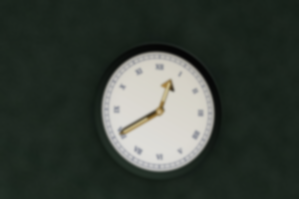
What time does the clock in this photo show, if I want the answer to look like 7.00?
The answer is 12.40
